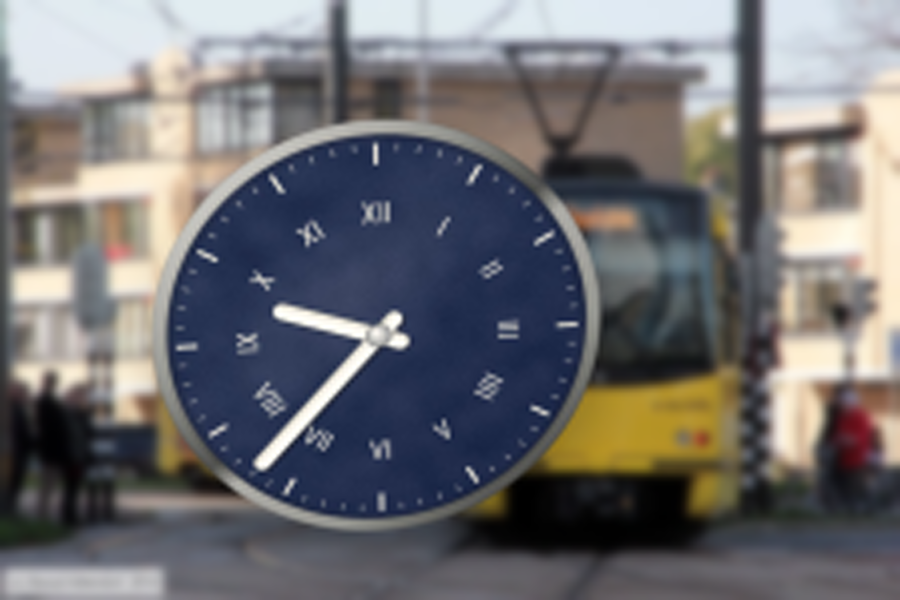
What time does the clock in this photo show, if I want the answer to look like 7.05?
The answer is 9.37
